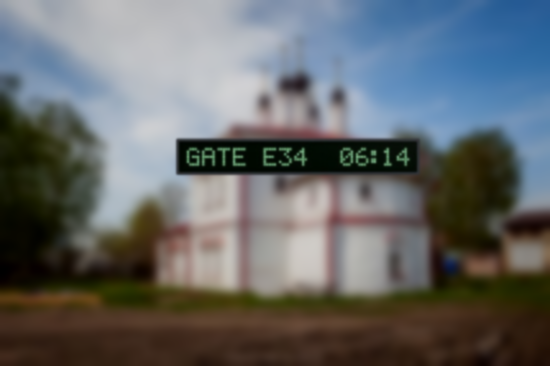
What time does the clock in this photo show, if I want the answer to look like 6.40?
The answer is 6.14
